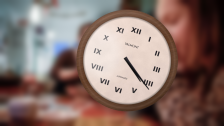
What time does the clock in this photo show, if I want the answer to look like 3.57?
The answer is 4.21
